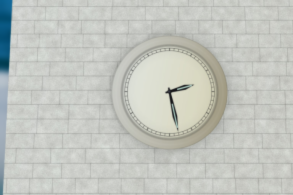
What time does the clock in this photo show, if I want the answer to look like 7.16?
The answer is 2.28
